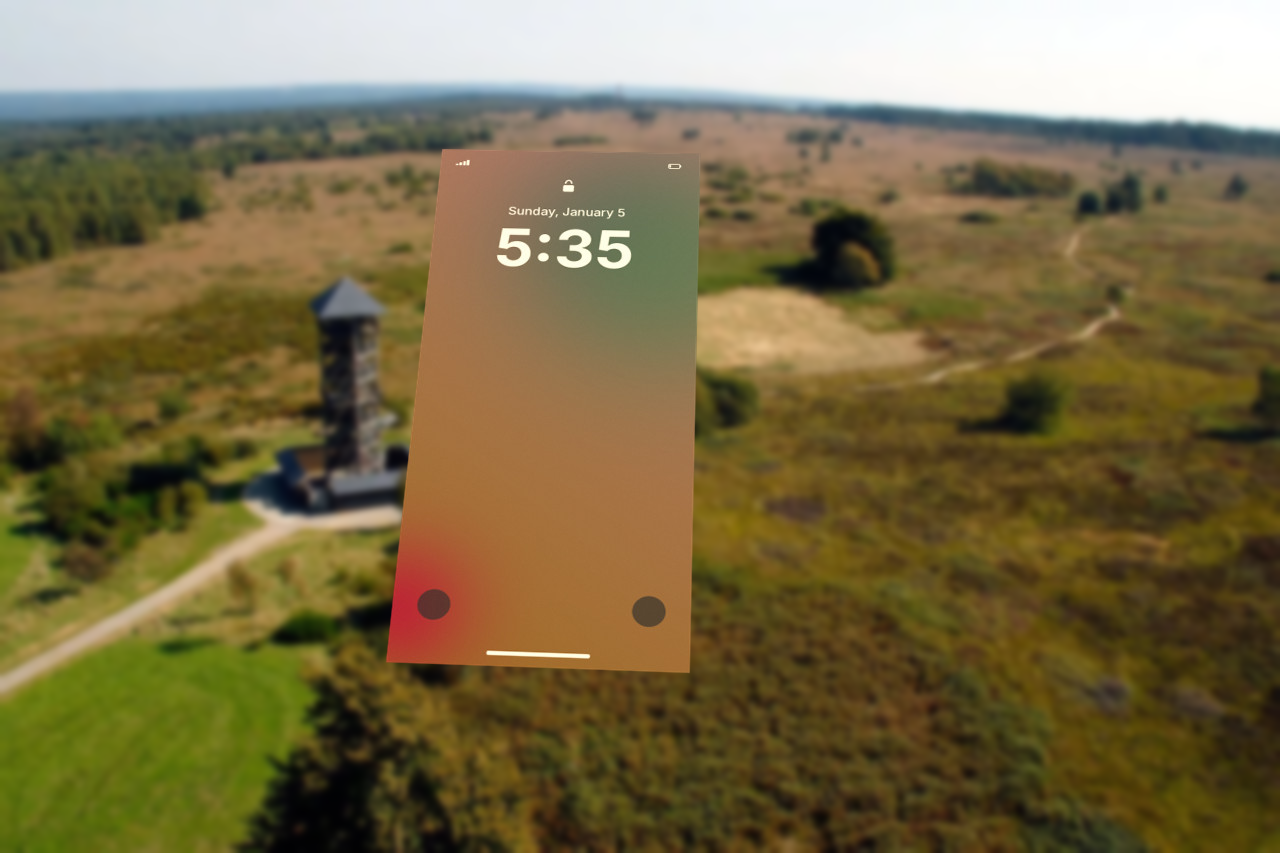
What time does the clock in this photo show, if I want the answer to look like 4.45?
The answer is 5.35
